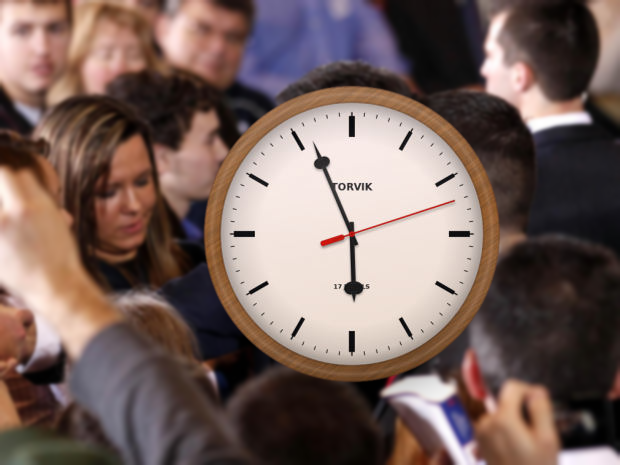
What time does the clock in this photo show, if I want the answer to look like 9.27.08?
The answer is 5.56.12
